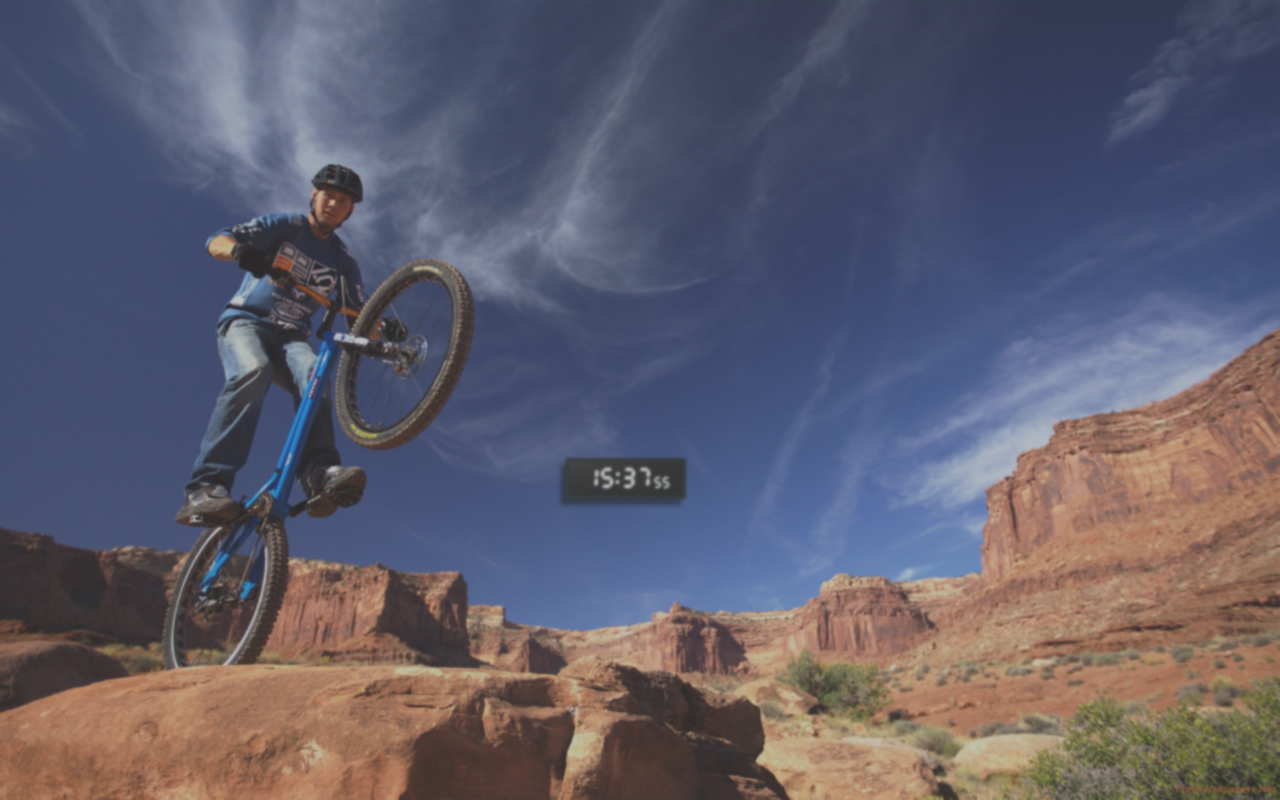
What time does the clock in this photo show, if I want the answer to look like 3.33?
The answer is 15.37
